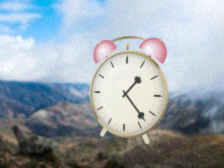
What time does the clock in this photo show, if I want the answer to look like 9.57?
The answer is 1.23
